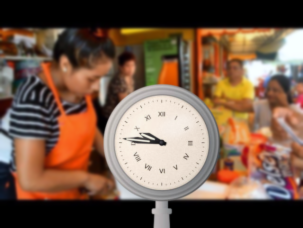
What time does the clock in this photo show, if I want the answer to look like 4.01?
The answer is 9.46
